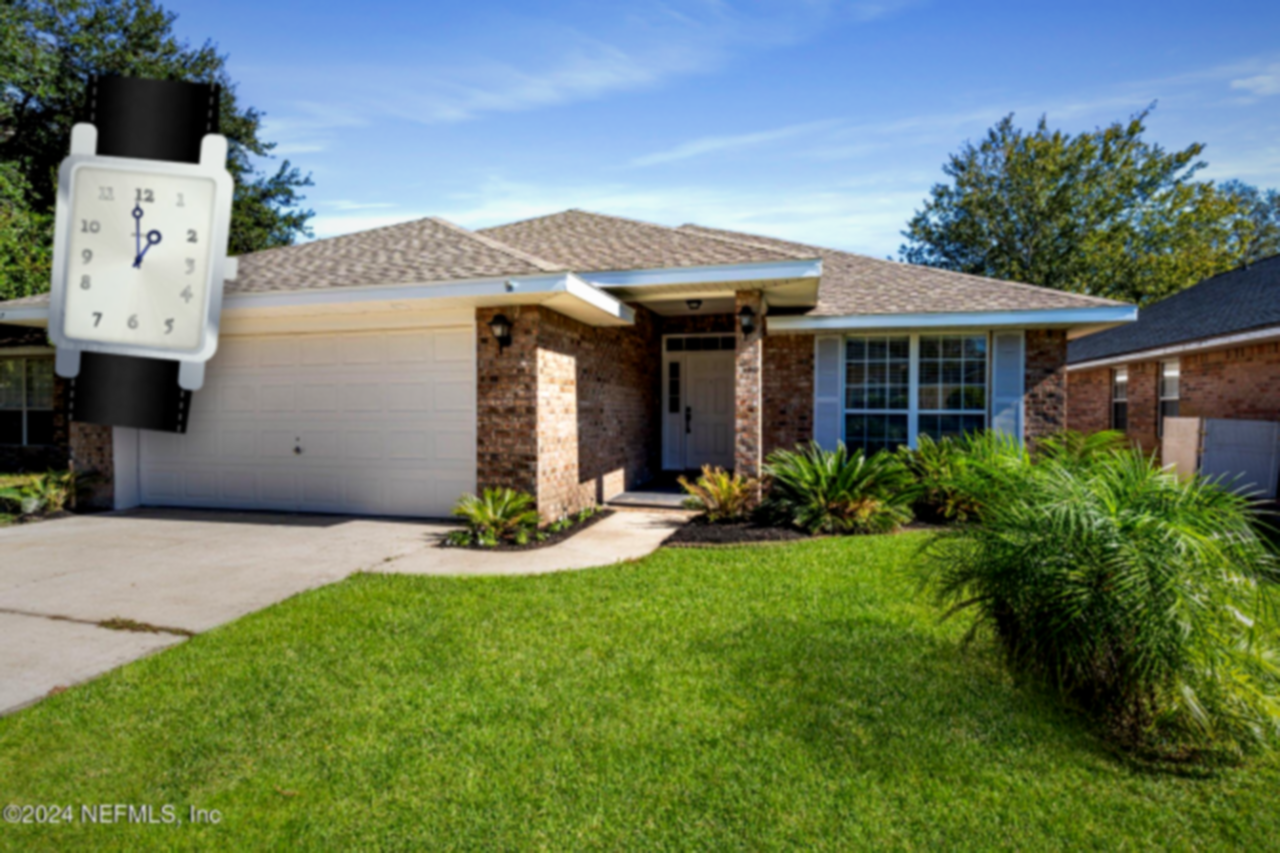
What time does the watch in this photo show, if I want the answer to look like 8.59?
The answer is 12.59
